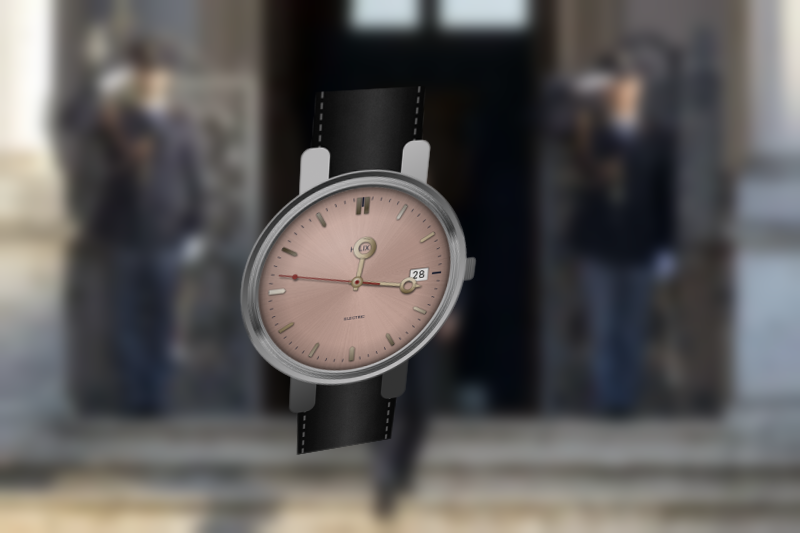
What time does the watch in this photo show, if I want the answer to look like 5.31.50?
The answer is 12.16.47
